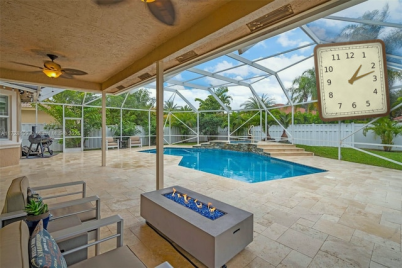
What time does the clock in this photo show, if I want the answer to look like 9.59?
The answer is 1.12
